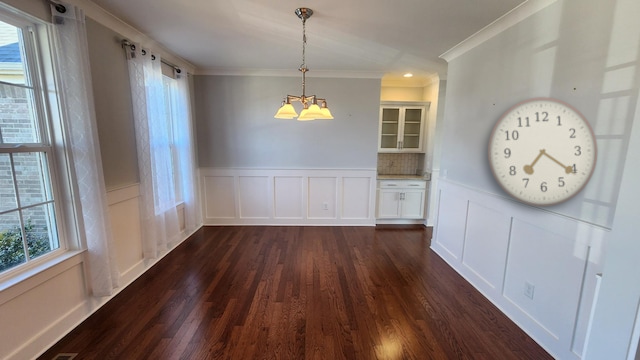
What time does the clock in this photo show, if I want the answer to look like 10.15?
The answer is 7.21
